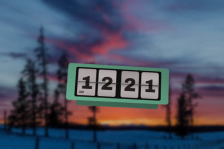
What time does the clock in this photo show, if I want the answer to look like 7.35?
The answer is 12.21
